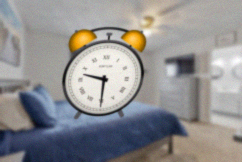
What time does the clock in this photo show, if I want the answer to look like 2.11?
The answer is 9.30
